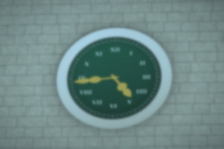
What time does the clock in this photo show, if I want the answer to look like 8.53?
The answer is 4.44
